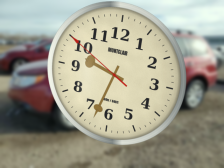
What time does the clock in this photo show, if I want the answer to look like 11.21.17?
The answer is 9.32.50
